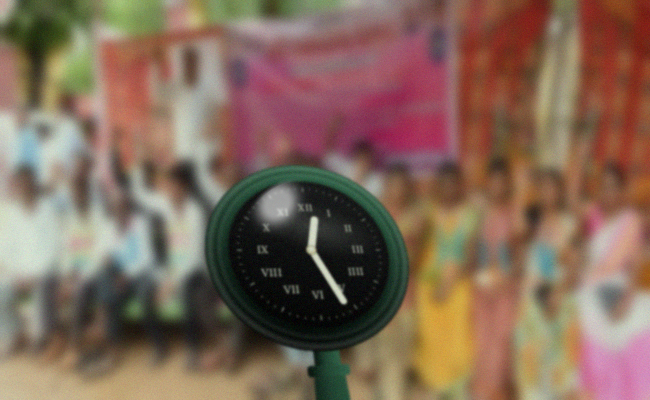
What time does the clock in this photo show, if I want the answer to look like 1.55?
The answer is 12.26
